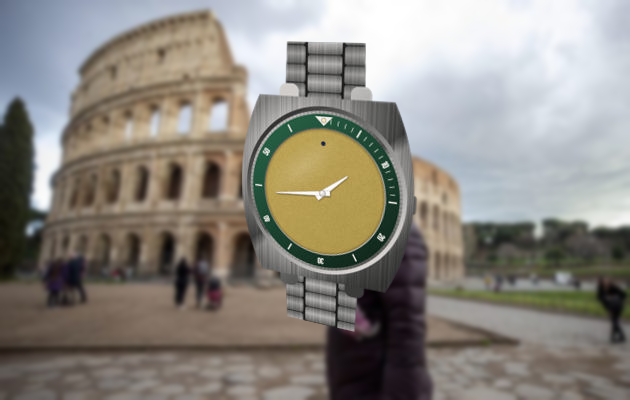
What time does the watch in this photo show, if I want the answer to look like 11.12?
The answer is 1.44
